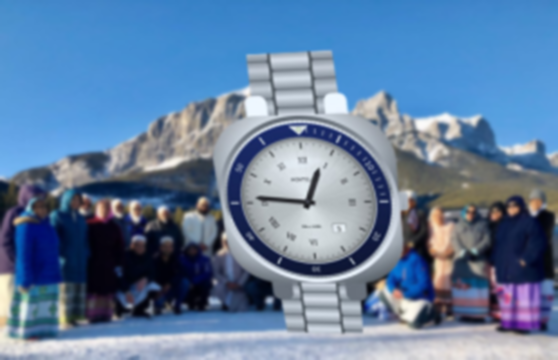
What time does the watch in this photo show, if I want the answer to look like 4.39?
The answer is 12.46
